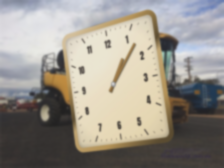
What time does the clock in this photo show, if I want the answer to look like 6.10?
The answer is 1.07
